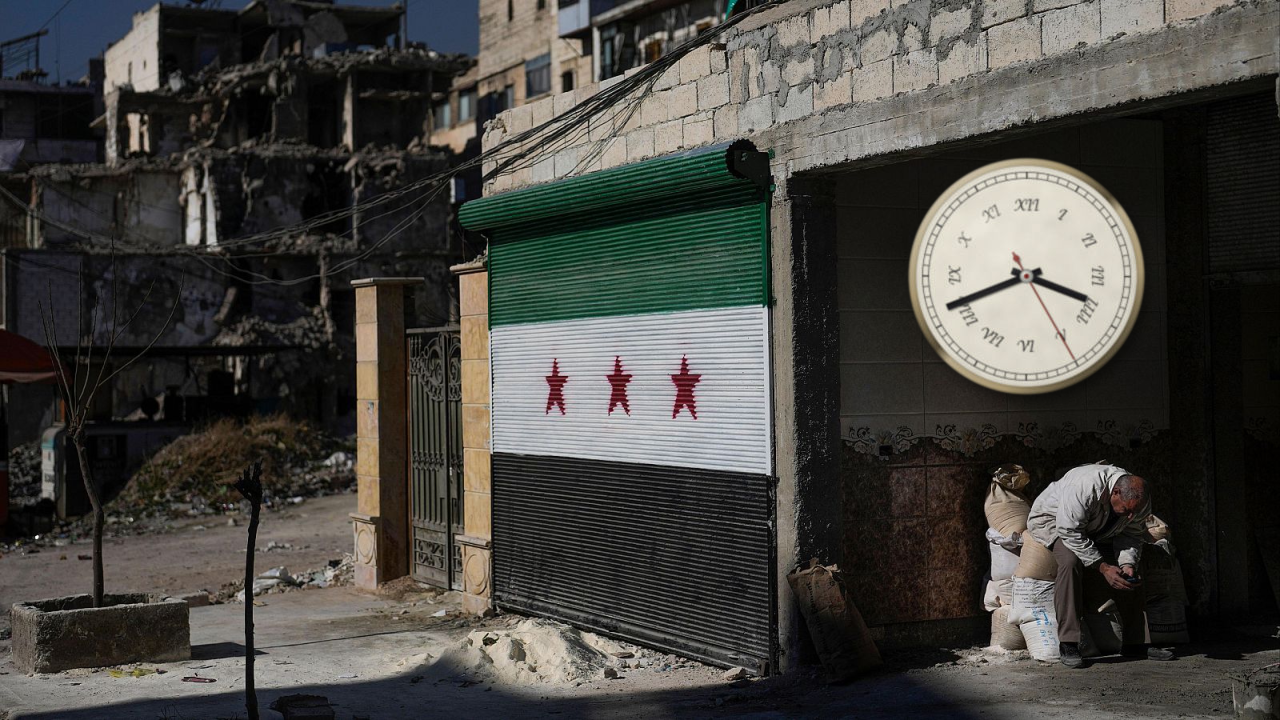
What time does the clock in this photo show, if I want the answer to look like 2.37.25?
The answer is 3.41.25
